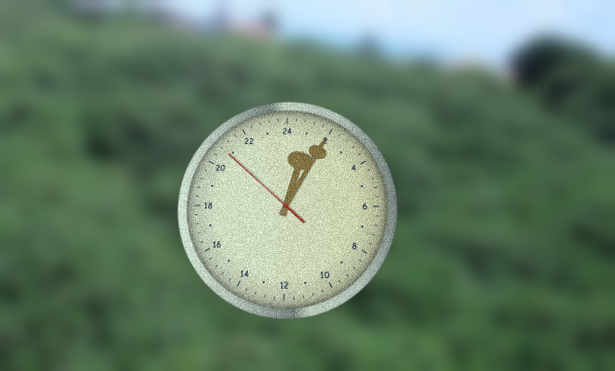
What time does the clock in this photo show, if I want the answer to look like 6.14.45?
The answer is 1.04.52
